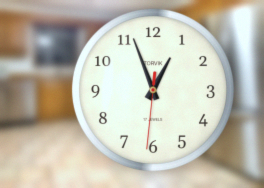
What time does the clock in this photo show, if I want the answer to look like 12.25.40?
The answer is 12.56.31
